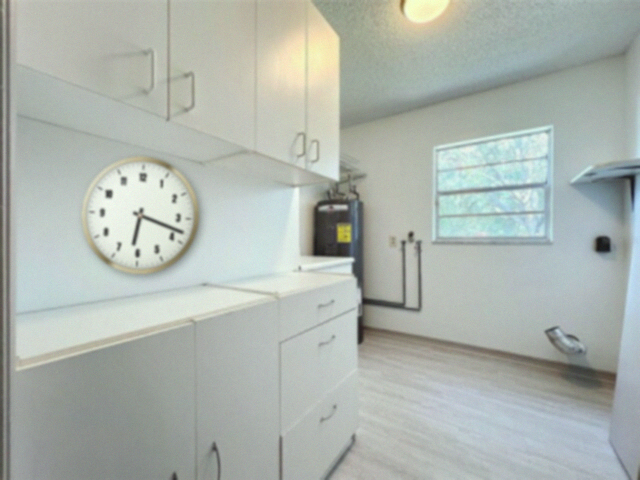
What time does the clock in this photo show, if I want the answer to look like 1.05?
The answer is 6.18
